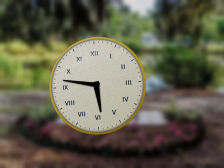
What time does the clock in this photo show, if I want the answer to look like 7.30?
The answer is 5.47
